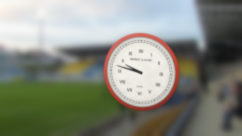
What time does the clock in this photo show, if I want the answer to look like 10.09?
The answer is 9.47
